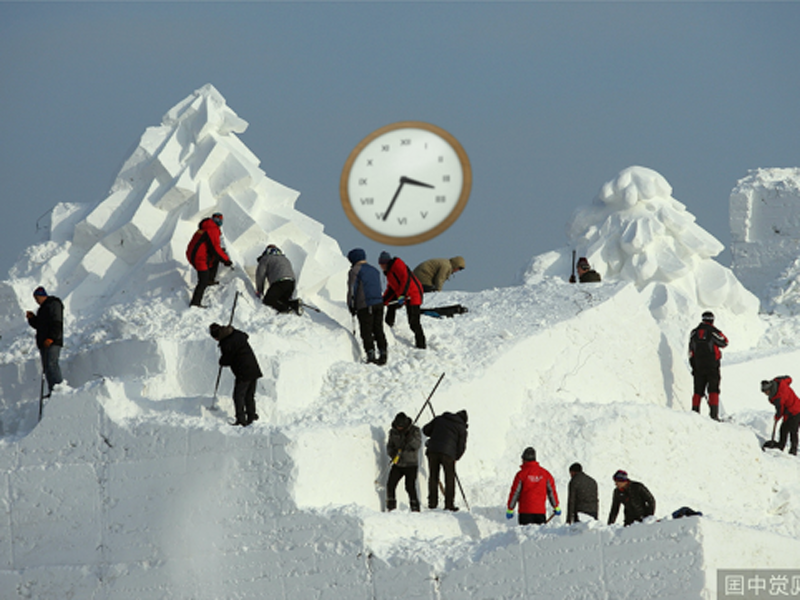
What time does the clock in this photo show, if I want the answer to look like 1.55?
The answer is 3.34
